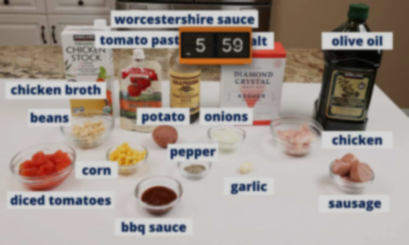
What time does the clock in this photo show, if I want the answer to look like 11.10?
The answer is 5.59
